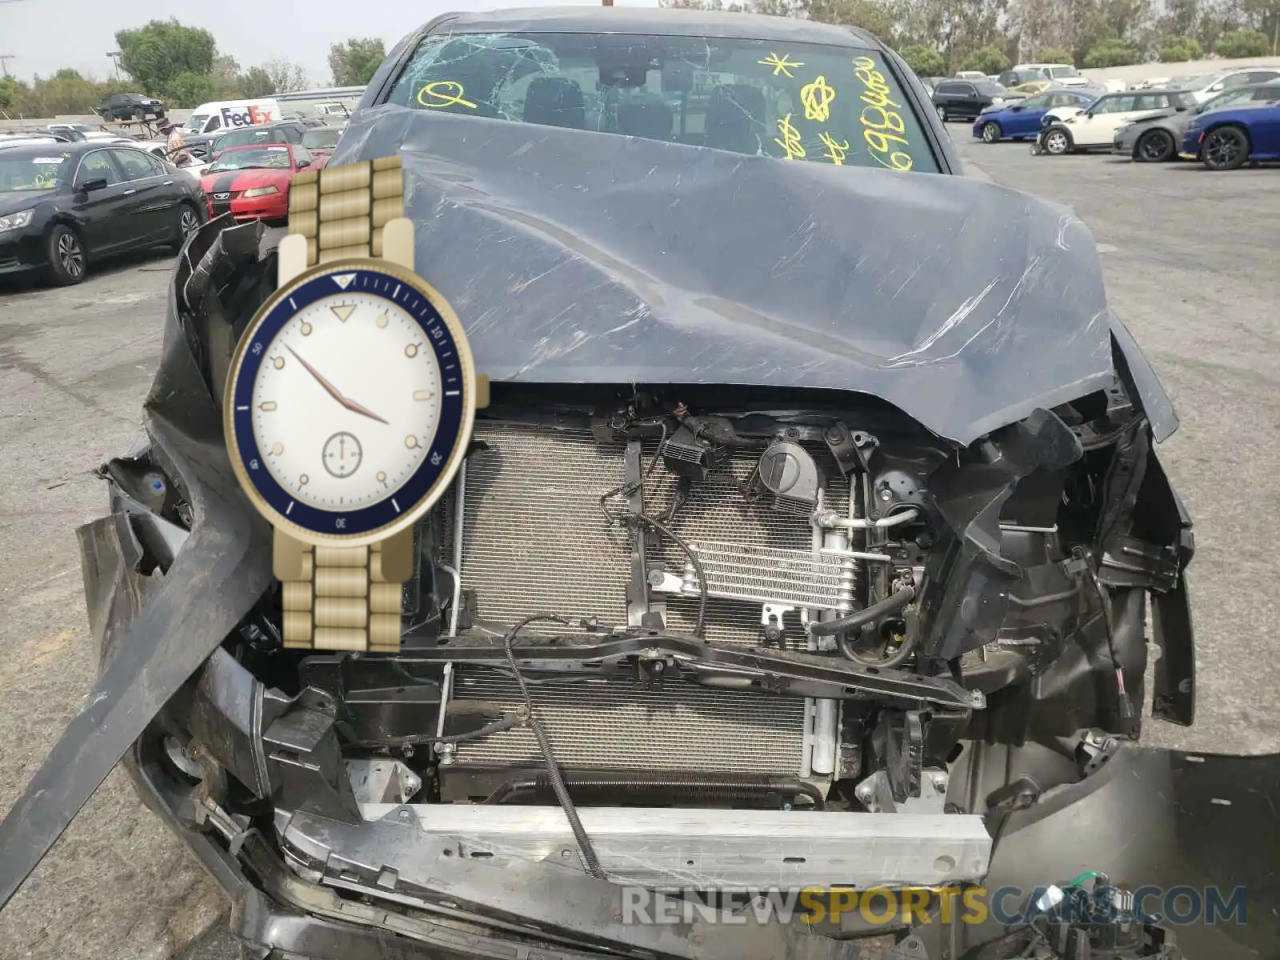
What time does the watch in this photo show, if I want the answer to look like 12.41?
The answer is 3.52
